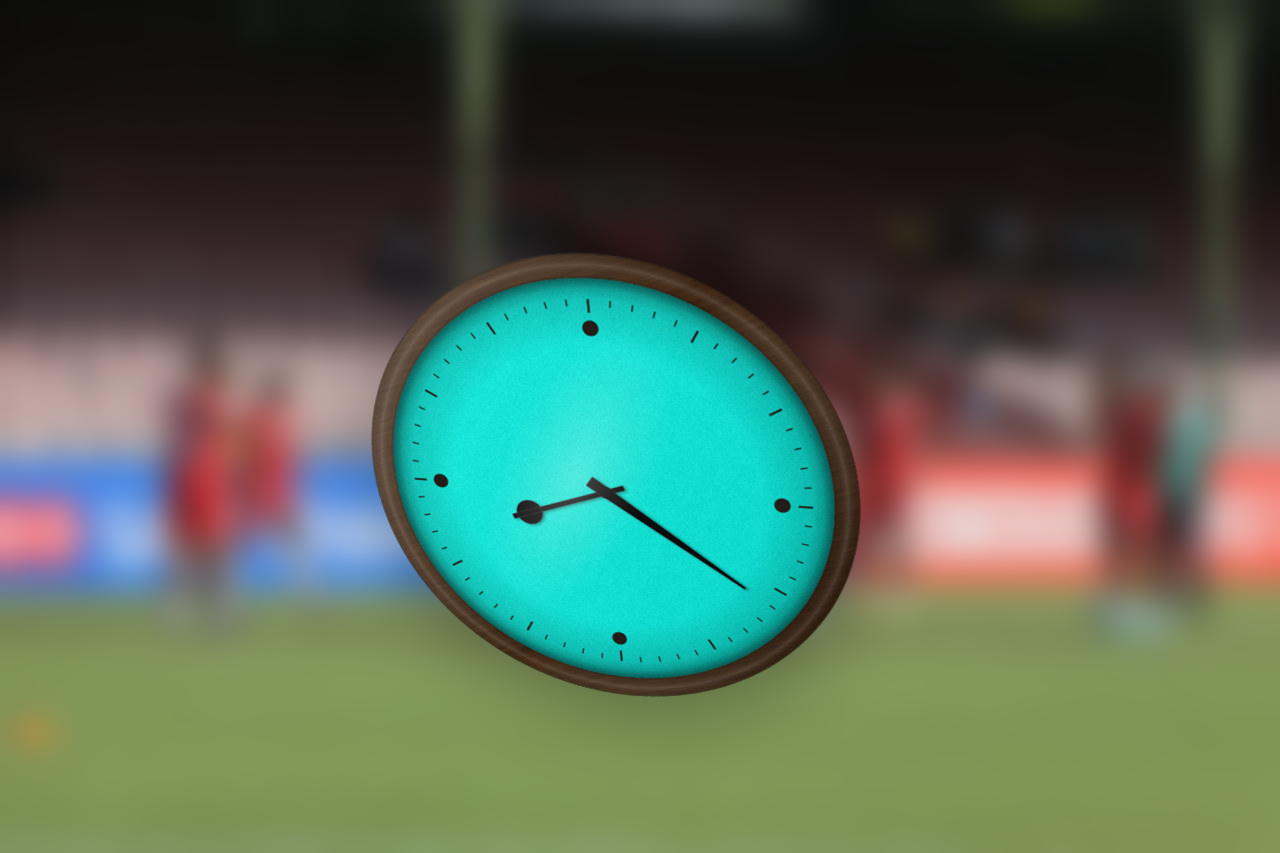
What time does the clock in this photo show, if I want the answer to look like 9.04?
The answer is 8.21
